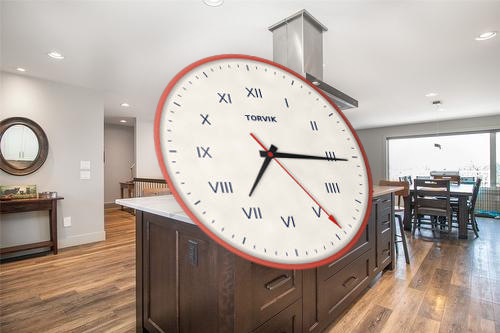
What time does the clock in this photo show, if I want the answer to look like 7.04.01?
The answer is 7.15.24
